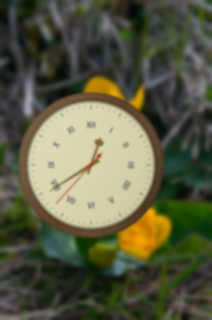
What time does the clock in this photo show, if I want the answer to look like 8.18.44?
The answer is 12.39.37
